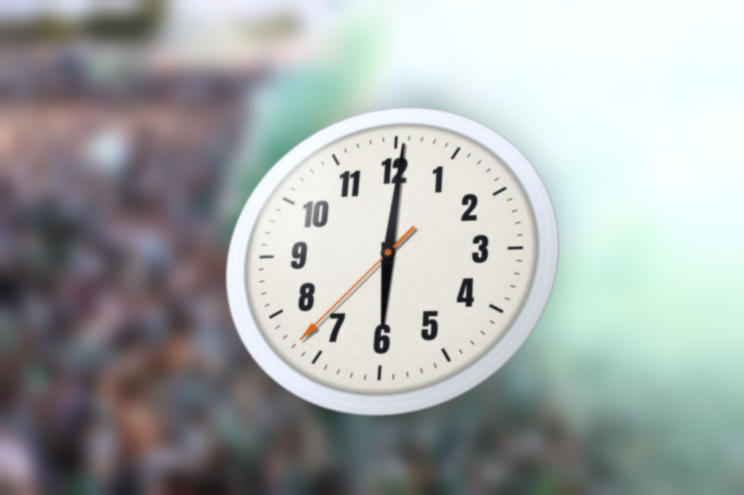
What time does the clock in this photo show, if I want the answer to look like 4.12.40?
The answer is 6.00.37
